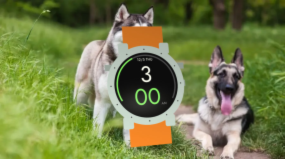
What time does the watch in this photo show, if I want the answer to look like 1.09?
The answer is 3.00
